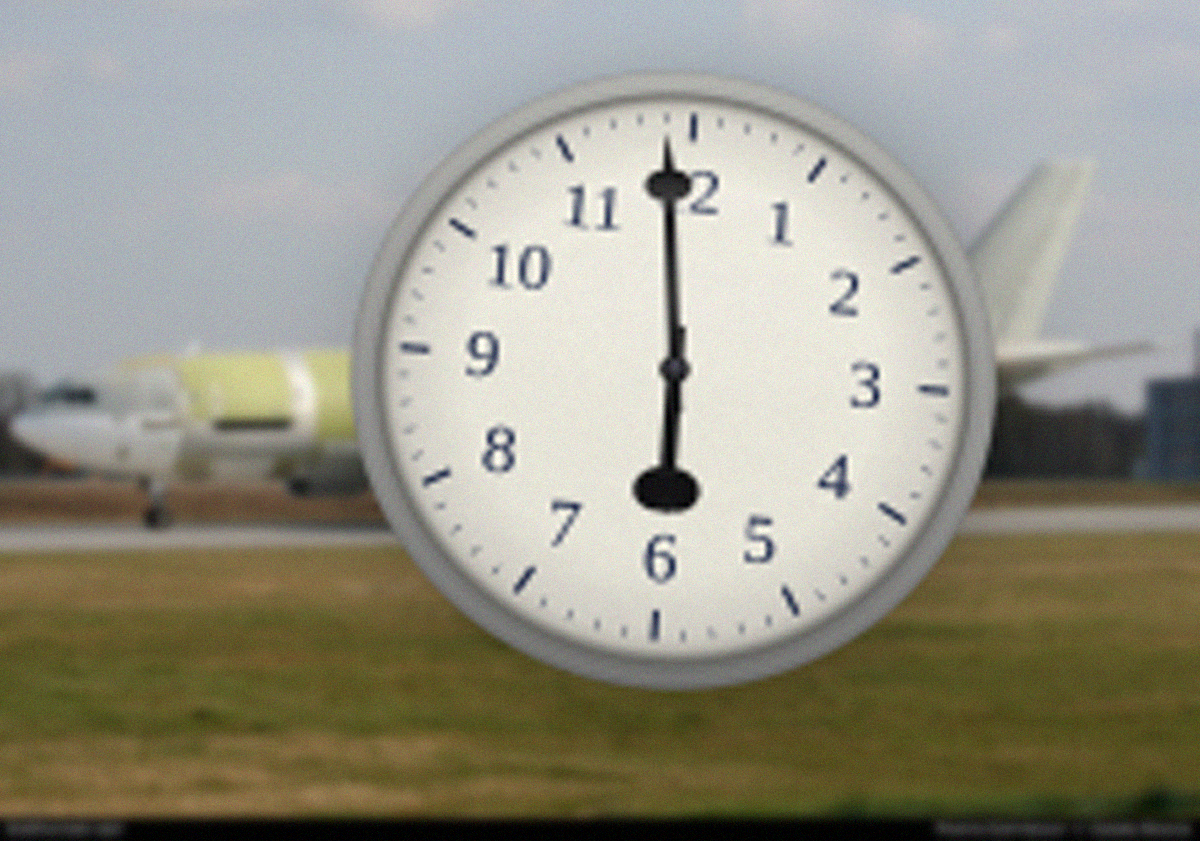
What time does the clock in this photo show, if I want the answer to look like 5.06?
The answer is 5.59
